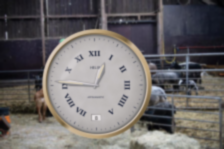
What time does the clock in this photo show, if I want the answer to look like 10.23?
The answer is 12.46
